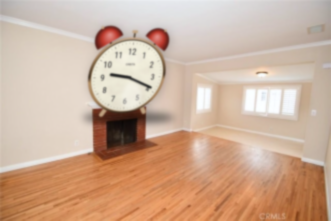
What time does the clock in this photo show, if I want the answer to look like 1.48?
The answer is 9.19
